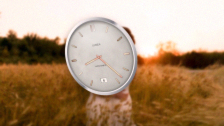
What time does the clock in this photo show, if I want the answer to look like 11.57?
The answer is 8.23
